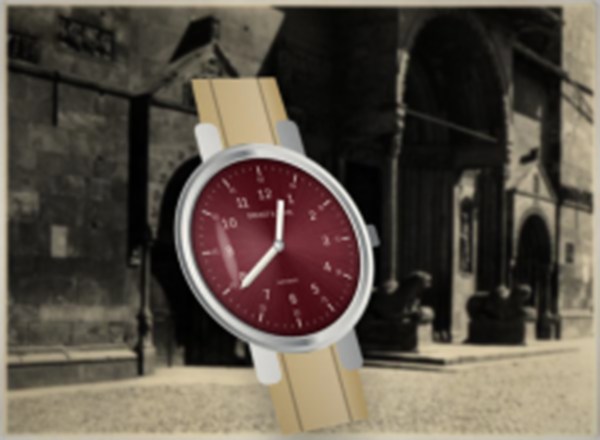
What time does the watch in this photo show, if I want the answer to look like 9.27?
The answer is 12.39
